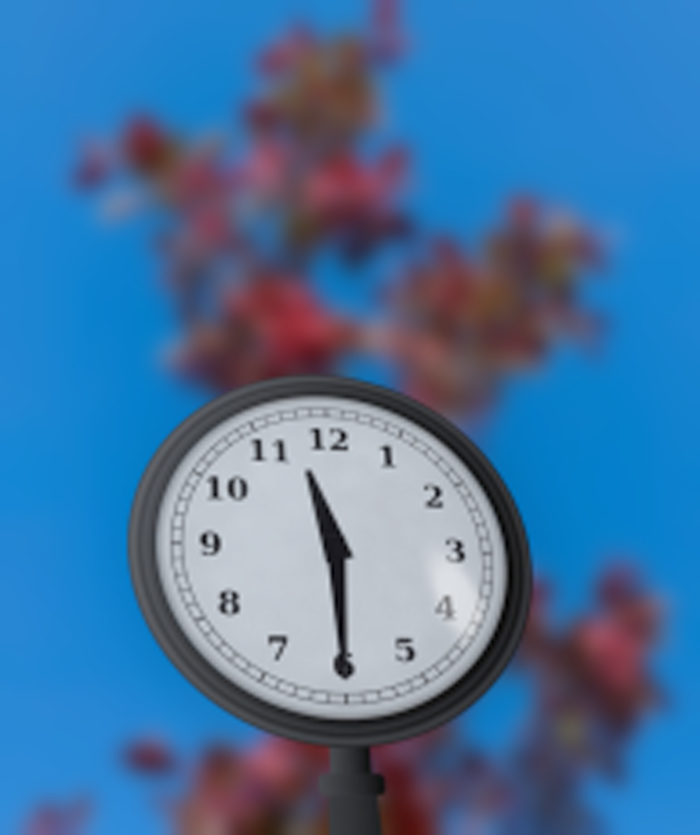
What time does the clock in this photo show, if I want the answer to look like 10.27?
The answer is 11.30
